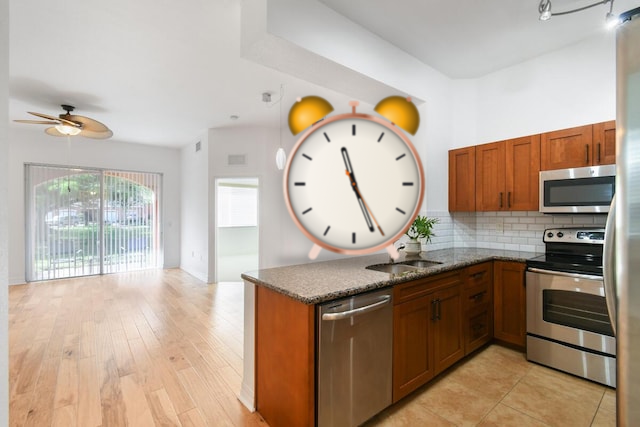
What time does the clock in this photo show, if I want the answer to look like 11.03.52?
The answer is 11.26.25
